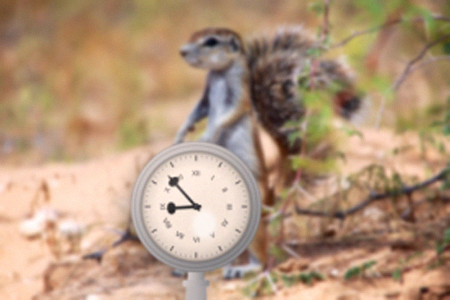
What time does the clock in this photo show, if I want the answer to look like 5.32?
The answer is 8.53
